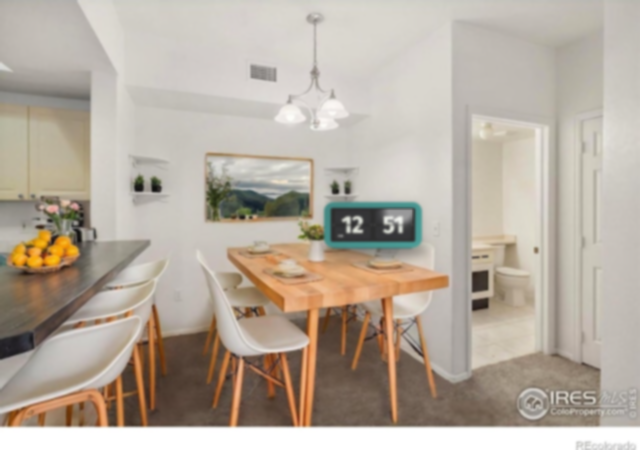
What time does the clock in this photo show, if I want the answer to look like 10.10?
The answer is 12.51
